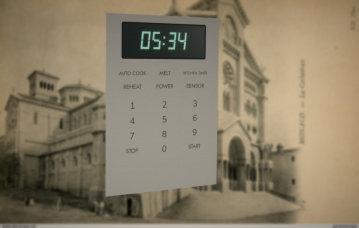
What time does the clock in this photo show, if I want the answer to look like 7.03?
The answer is 5.34
